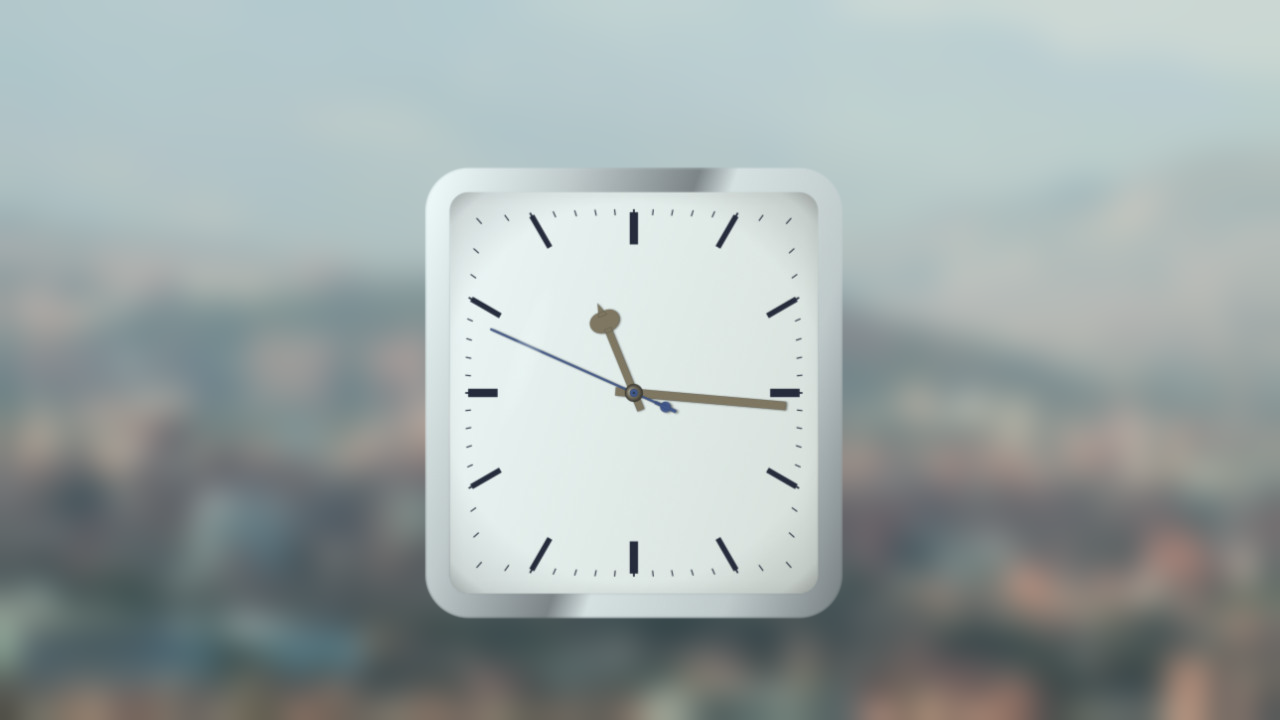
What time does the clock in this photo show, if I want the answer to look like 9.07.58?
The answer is 11.15.49
